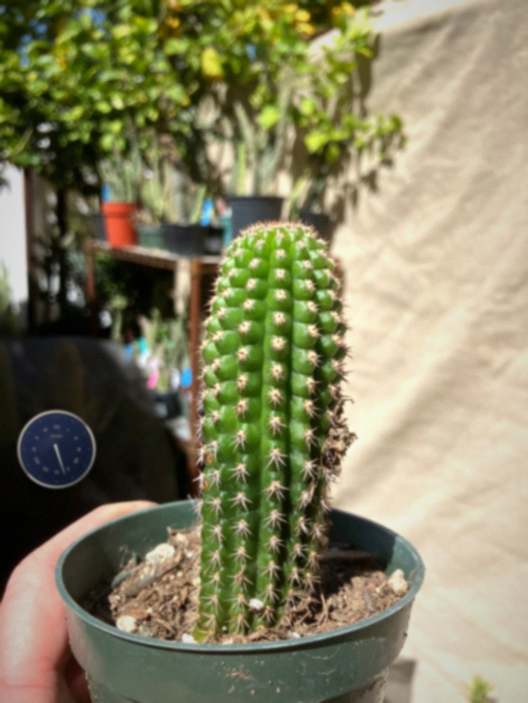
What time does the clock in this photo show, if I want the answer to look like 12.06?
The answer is 5.27
